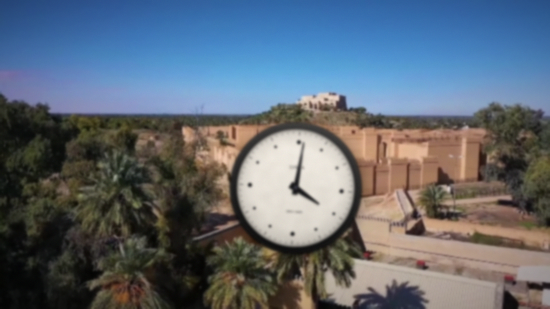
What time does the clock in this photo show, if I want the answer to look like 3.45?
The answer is 4.01
